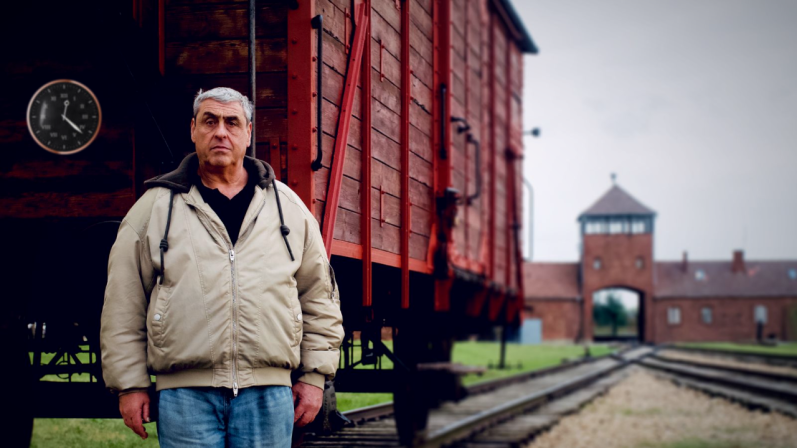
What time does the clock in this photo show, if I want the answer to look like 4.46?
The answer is 12.22
